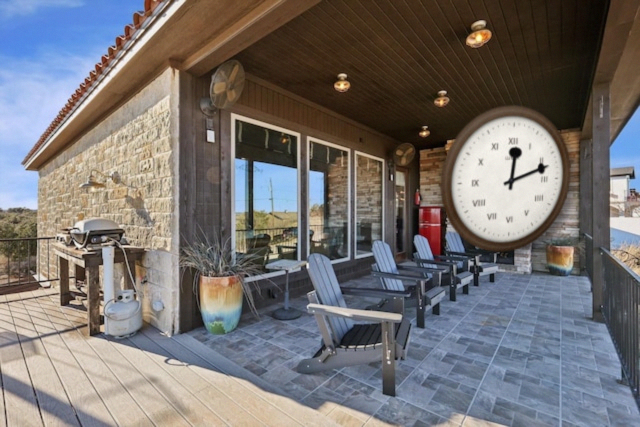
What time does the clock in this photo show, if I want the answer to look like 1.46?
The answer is 12.12
